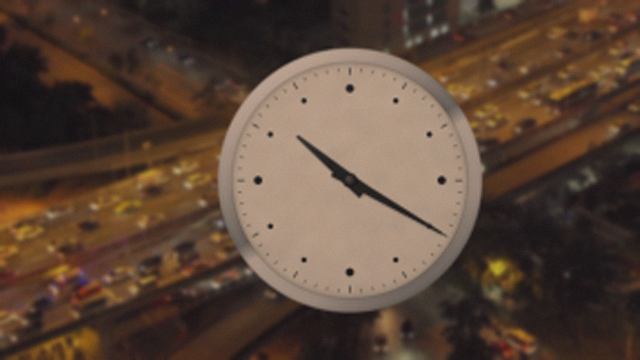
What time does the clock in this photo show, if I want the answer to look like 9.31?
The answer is 10.20
